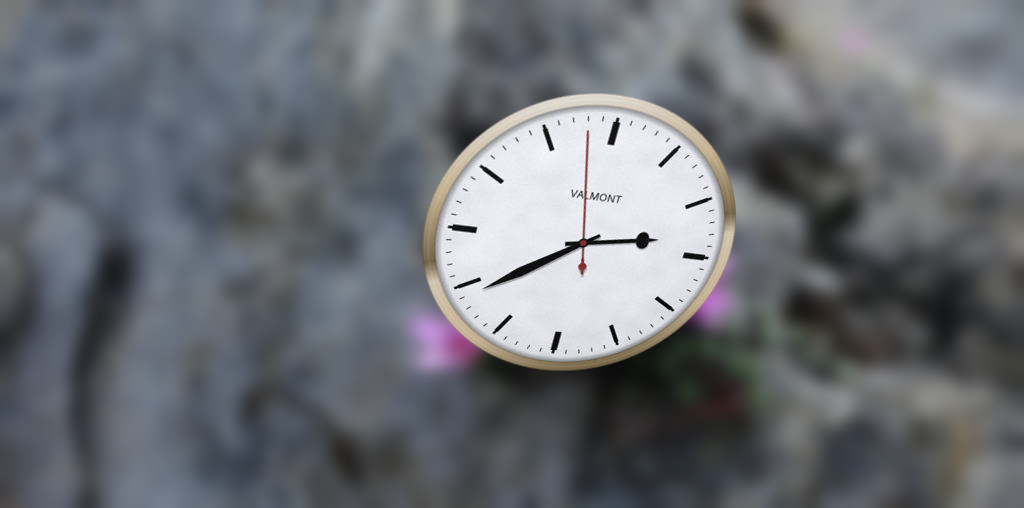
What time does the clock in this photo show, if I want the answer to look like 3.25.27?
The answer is 2.38.58
